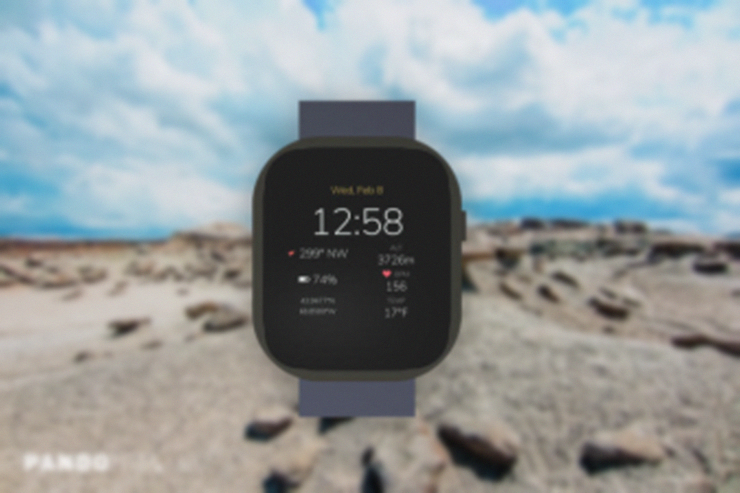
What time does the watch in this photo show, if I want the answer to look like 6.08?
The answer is 12.58
